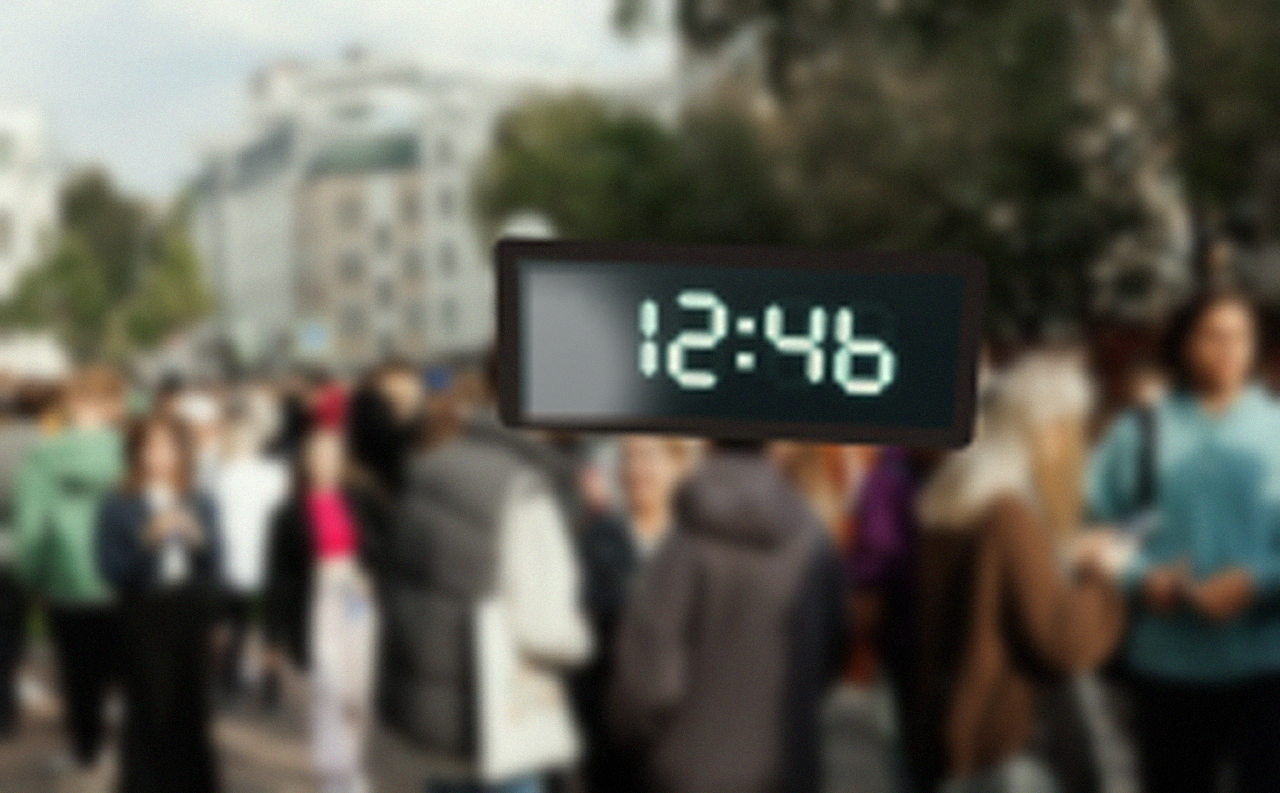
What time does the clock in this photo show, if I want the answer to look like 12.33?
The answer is 12.46
